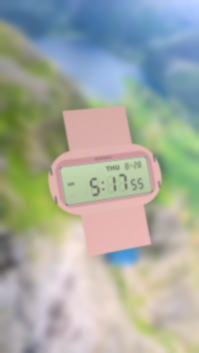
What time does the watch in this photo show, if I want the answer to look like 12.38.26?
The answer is 5.17.55
